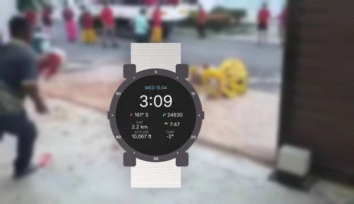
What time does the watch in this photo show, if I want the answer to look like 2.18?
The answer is 3.09
